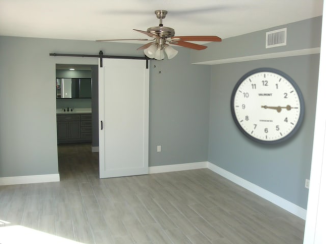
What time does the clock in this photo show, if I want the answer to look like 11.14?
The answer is 3.15
